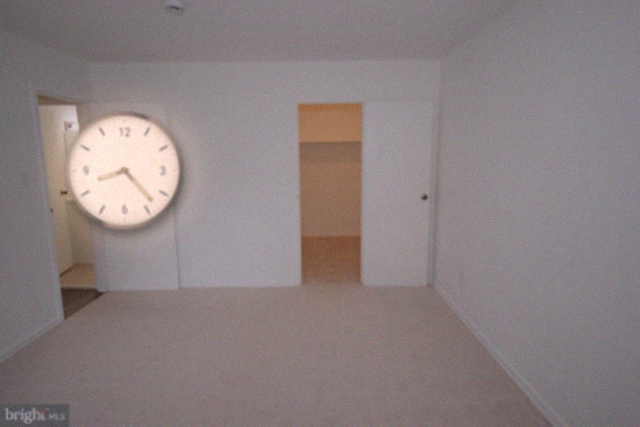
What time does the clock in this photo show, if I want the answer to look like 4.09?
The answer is 8.23
